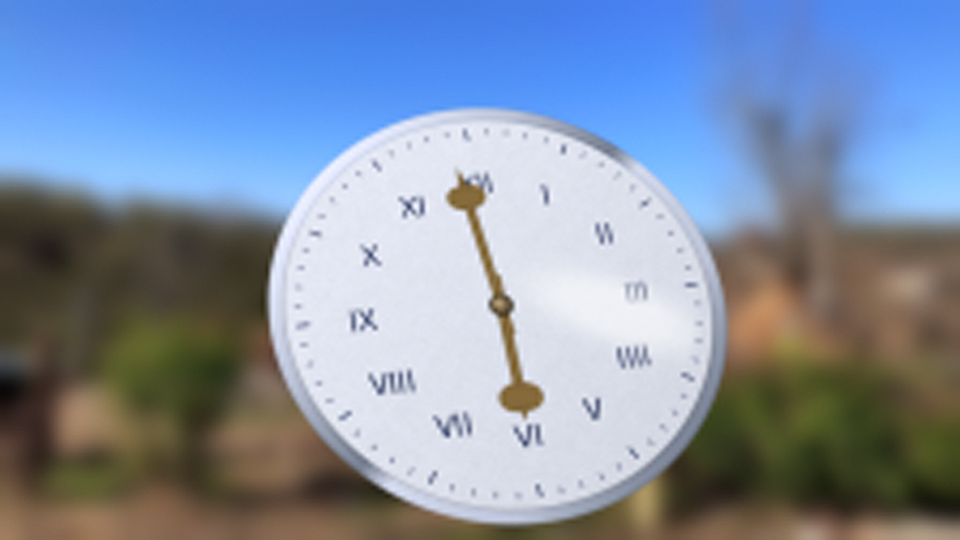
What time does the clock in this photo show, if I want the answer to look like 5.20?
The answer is 5.59
